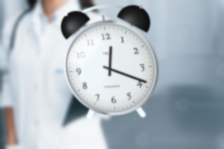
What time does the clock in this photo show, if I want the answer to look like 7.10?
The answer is 12.19
